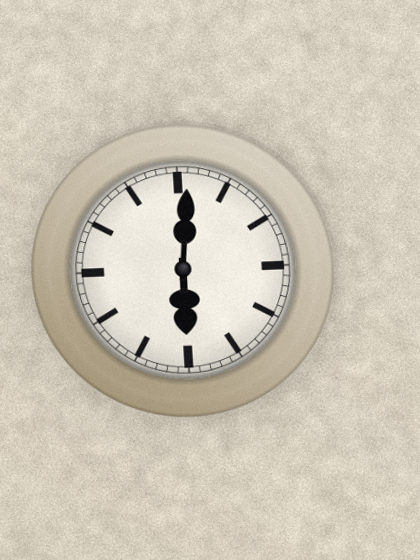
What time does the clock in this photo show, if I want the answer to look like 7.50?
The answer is 6.01
